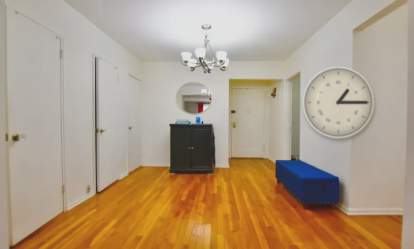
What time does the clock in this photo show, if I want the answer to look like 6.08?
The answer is 1.15
